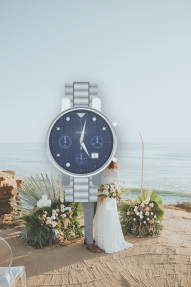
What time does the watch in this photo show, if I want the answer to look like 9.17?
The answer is 5.02
